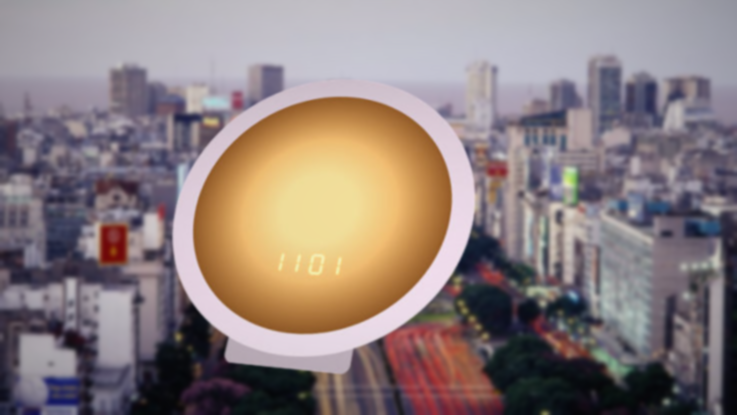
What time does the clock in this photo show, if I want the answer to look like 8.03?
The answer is 11.01
